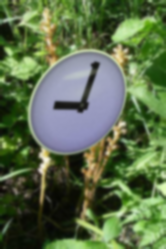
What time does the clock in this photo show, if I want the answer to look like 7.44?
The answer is 9.01
